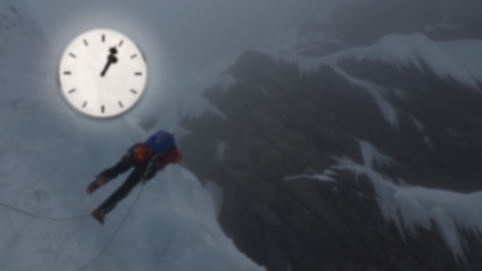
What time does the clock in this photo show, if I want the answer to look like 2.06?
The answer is 1.04
